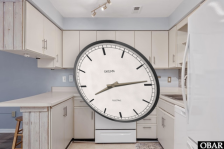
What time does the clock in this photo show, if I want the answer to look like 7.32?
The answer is 8.14
